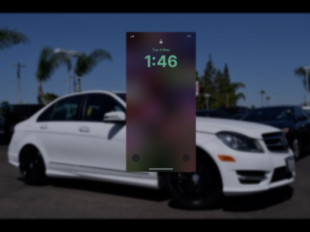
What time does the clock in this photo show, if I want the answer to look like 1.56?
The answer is 1.46
